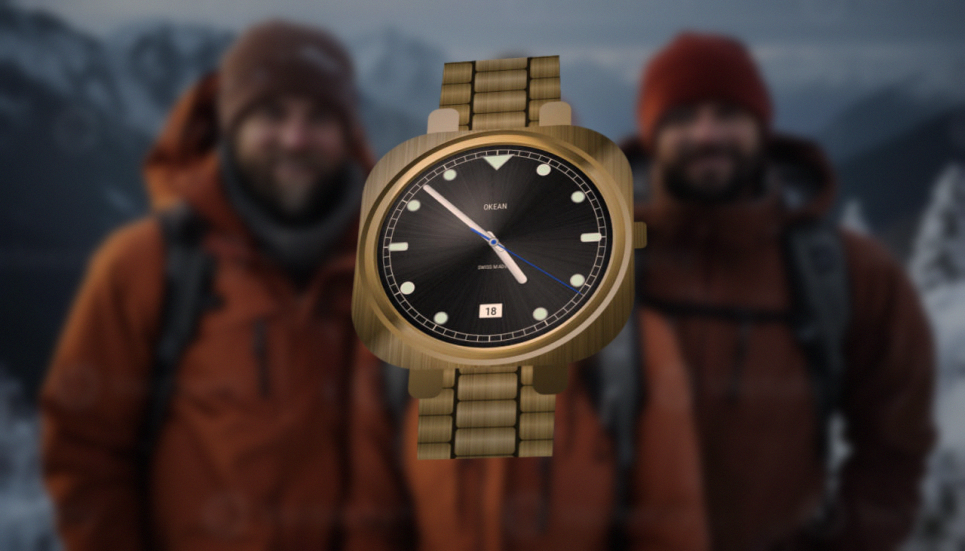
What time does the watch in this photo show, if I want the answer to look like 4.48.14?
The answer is 4.52.21
